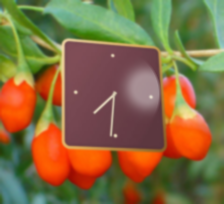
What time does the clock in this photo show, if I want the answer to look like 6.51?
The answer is 7.31
